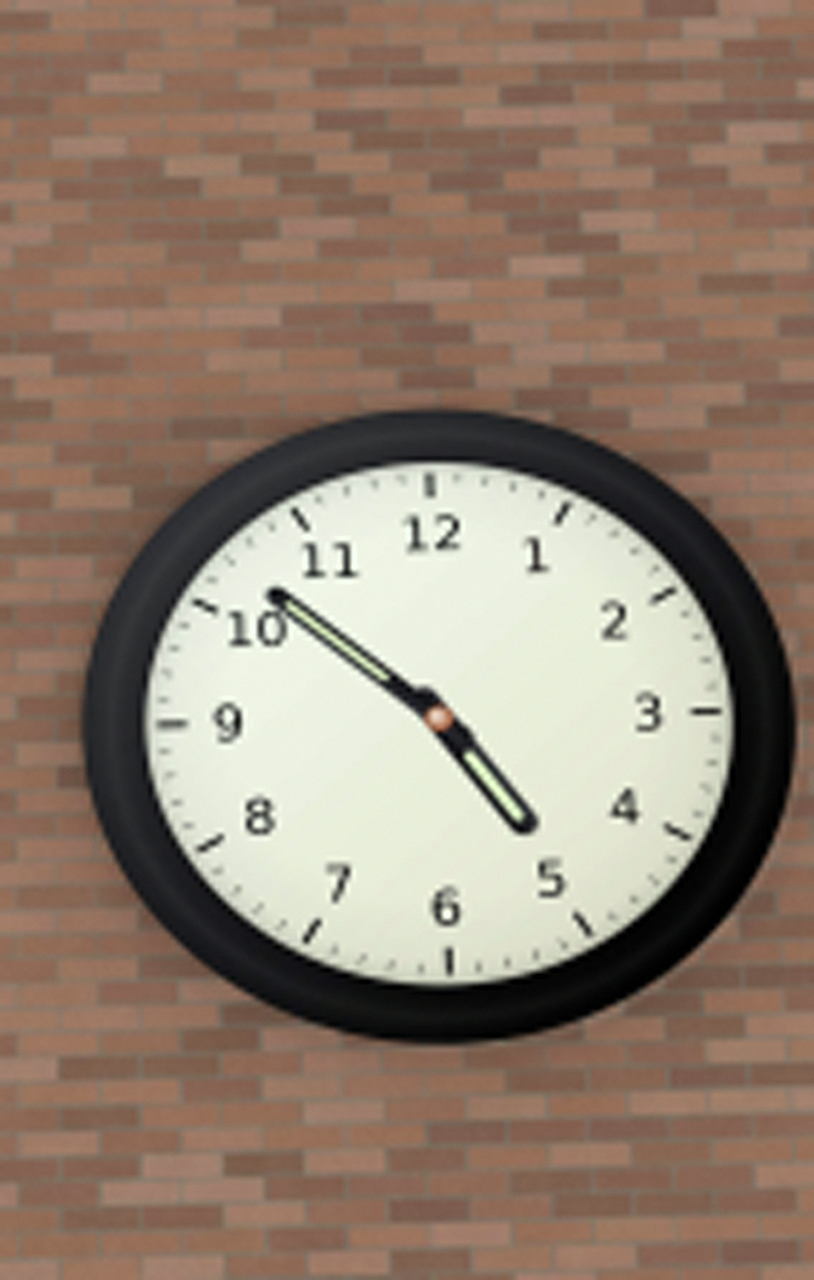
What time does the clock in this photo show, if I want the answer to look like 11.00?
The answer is 4.52
